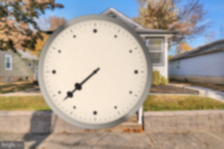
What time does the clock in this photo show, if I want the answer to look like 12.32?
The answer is 7.38
